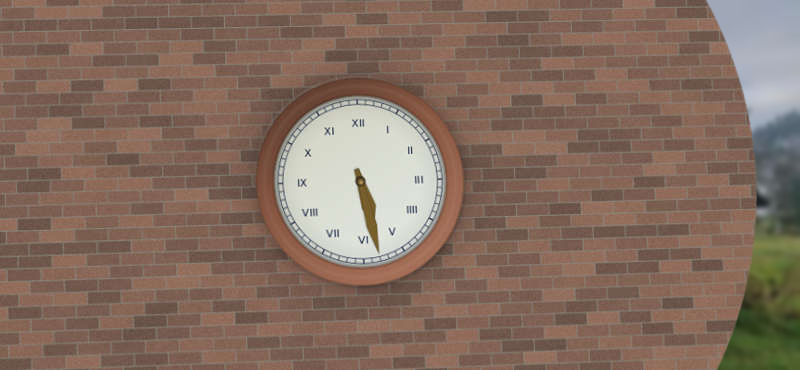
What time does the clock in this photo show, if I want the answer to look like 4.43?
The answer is 5.28
